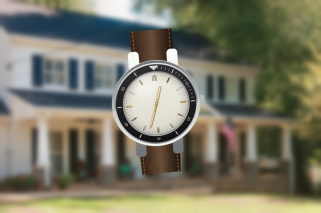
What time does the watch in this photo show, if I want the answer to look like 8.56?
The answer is 12.33
